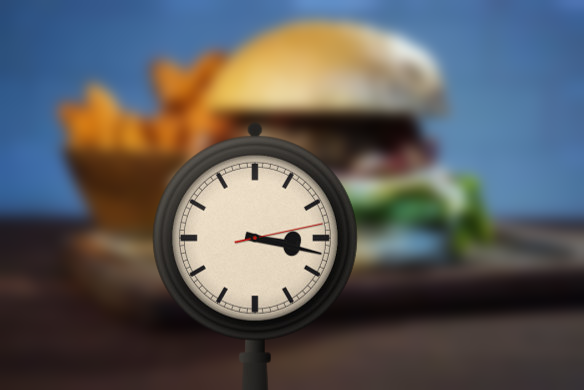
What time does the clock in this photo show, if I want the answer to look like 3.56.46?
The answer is 3.17.13
